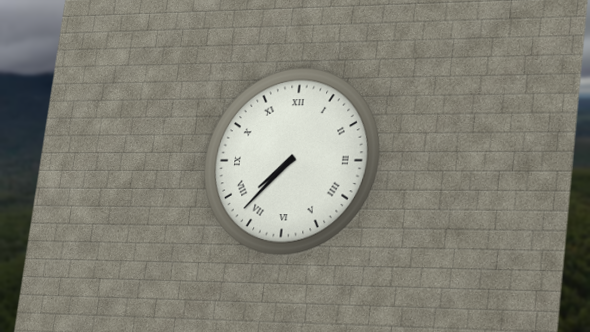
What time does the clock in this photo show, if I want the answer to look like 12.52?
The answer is 7.37
